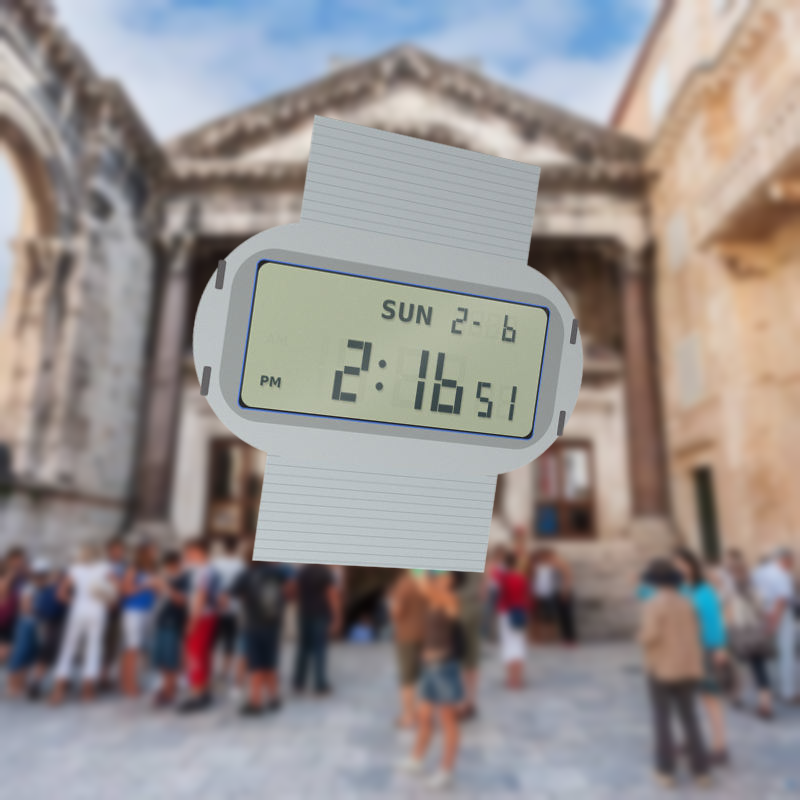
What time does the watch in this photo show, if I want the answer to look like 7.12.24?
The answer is 2.16.51
